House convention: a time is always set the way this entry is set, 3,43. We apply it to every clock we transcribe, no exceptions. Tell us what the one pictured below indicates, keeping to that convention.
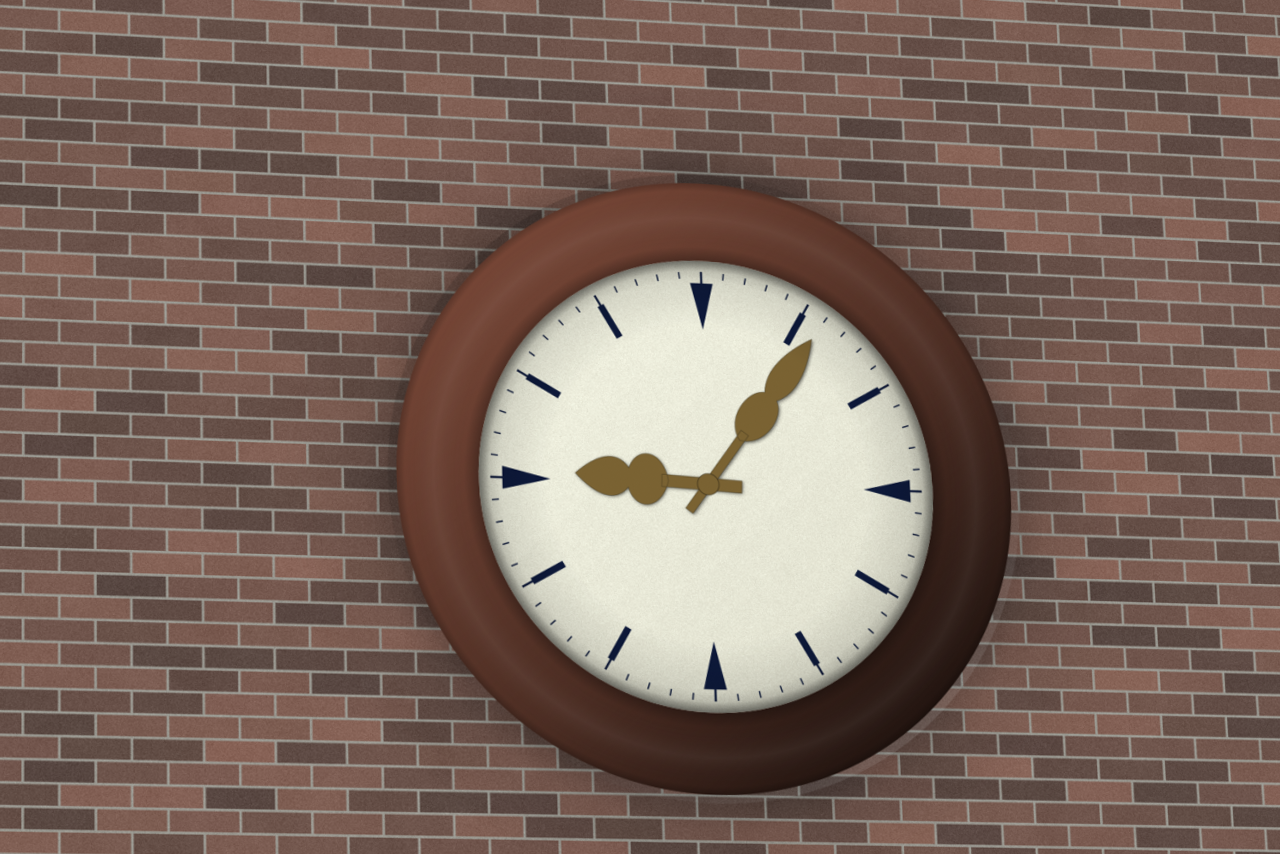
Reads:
9,06
